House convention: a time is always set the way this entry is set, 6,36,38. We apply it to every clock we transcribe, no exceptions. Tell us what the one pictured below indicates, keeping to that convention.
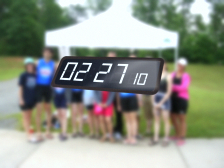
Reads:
2,27,10
